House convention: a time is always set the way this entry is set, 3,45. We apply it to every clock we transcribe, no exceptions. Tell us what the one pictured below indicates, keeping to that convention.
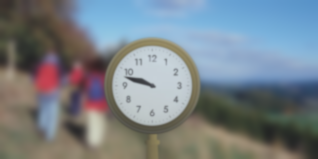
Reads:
9,48
